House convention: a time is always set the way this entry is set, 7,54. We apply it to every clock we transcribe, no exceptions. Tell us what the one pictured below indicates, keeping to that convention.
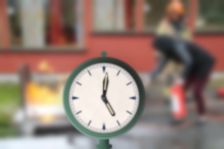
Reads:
5,01
